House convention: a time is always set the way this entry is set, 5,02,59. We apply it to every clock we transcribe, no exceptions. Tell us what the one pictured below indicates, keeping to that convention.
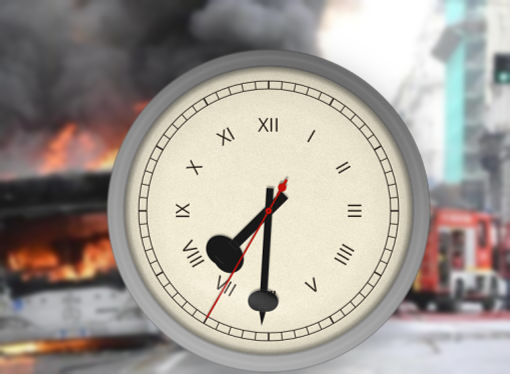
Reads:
7,30,35
